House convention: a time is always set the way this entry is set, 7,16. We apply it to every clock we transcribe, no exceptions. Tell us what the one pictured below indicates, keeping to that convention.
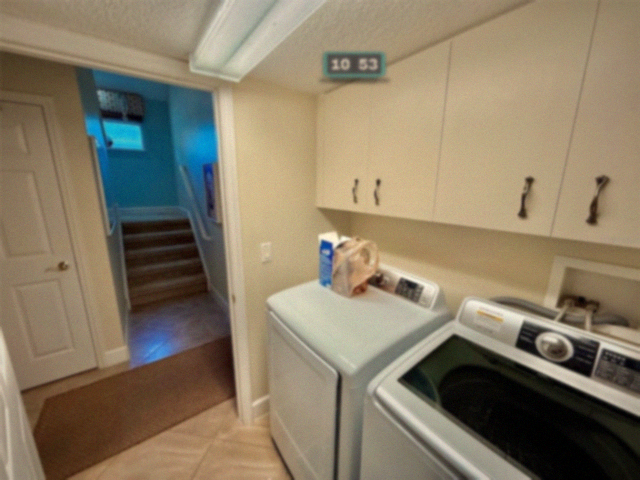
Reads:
10,53
